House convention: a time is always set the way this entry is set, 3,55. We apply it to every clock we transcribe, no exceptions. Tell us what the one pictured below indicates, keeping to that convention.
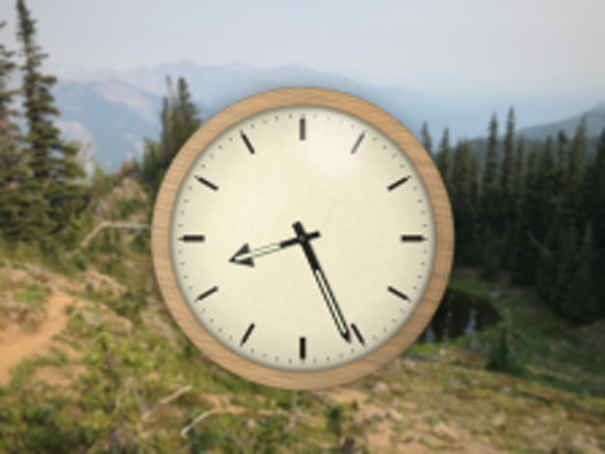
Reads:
8,26
